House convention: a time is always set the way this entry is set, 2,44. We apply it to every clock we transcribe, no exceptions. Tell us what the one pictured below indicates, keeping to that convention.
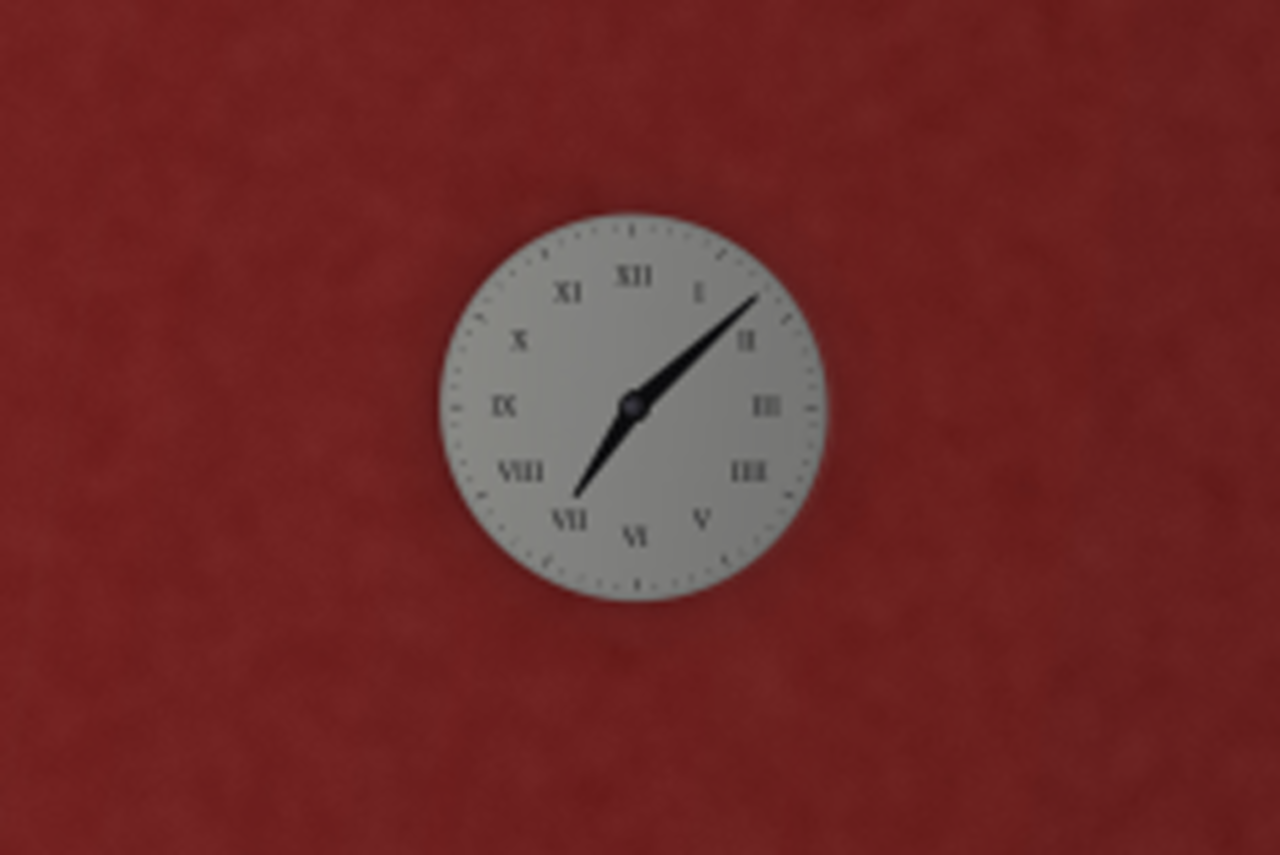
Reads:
7,08
